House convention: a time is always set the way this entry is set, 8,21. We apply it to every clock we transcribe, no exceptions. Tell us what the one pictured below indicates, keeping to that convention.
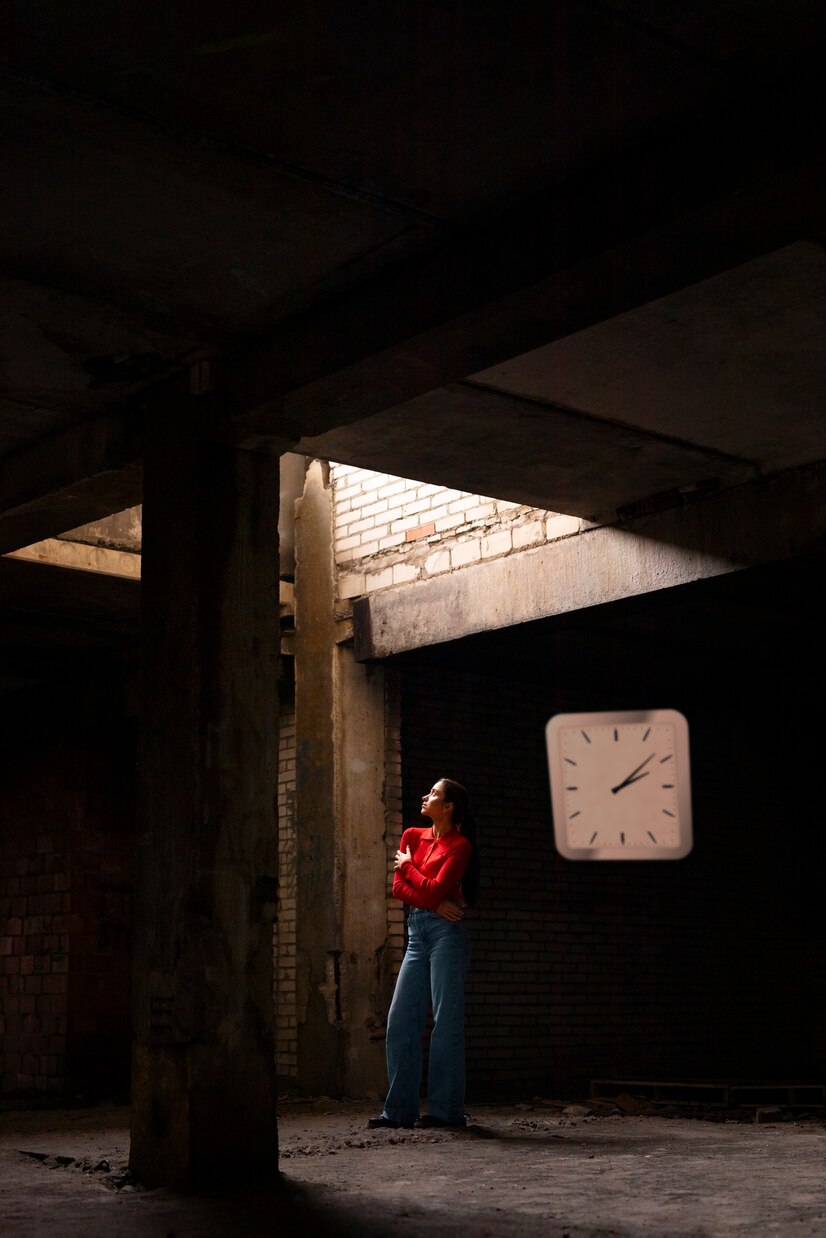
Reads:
2,08
